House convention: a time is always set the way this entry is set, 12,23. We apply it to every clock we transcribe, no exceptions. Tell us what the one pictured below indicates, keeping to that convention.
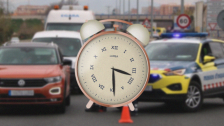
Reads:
3,29
